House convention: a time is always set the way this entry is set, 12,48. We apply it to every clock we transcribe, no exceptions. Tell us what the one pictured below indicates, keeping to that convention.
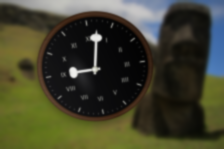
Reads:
9,02
